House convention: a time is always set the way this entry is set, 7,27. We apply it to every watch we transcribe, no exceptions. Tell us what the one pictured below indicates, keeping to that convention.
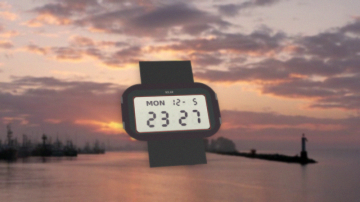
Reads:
23,27
